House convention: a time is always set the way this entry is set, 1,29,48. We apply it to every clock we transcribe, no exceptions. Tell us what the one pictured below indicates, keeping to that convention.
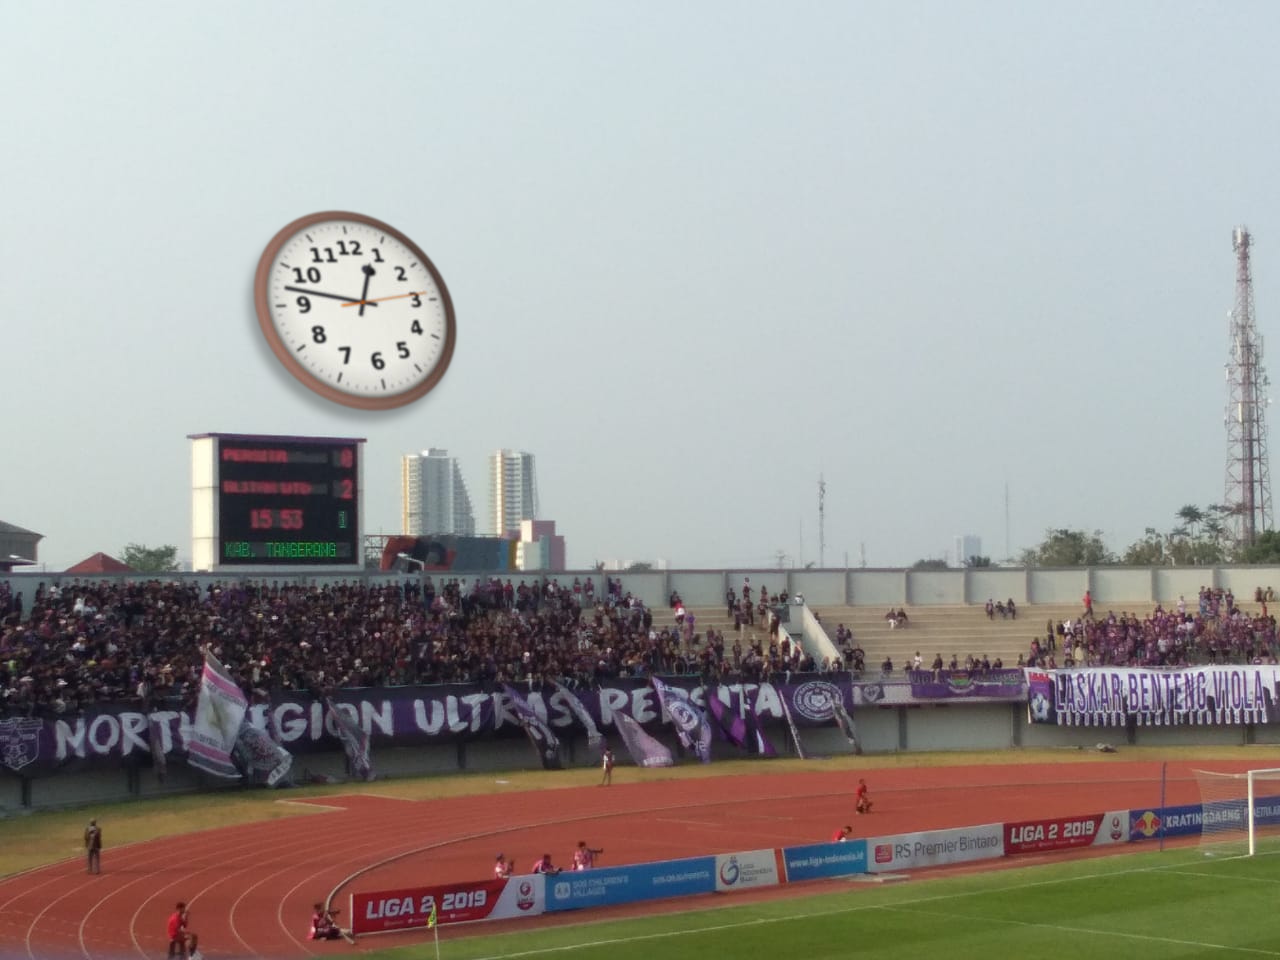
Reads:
12,47,14
